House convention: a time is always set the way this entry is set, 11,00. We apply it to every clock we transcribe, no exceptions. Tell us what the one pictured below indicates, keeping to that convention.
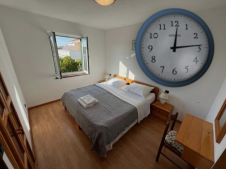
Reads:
12,14
